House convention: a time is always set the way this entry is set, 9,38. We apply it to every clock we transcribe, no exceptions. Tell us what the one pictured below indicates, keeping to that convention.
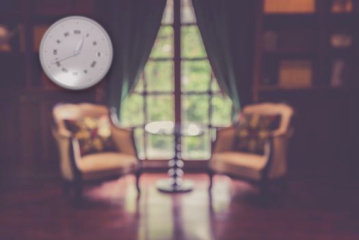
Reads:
12,41
